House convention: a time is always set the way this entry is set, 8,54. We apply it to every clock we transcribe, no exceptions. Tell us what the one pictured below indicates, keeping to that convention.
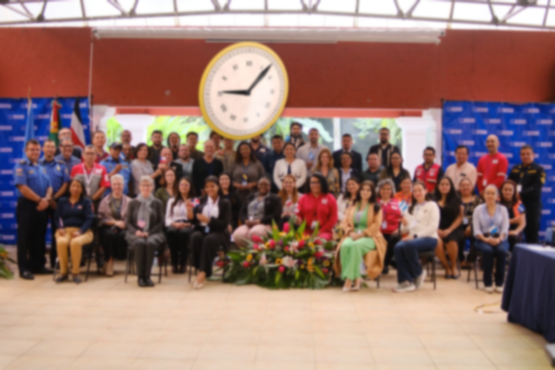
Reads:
9,07
